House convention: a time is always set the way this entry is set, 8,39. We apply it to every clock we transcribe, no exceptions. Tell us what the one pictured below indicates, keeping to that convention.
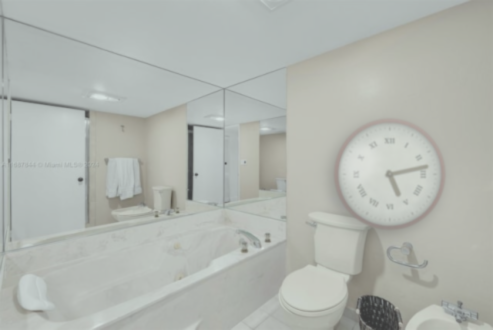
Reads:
5,13
